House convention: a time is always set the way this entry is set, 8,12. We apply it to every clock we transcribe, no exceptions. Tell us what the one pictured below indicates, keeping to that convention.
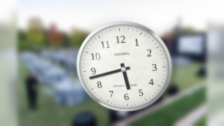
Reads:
5,43
